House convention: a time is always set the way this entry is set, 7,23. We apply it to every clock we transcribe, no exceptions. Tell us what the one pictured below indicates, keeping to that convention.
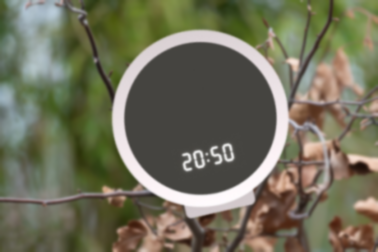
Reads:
20,50
